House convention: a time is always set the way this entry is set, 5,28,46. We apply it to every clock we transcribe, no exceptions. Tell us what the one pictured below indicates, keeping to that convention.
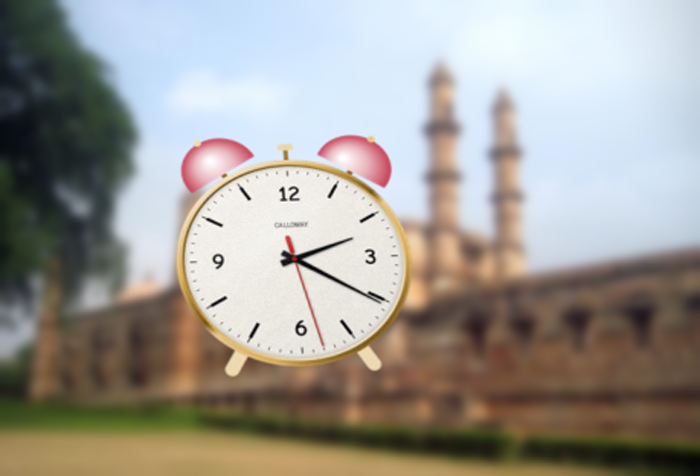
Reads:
2,20,28
